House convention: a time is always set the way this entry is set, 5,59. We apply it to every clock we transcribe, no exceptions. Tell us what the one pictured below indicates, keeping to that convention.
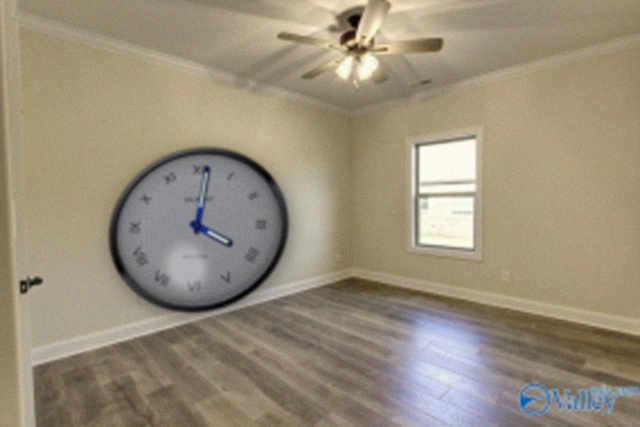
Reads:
4,01
